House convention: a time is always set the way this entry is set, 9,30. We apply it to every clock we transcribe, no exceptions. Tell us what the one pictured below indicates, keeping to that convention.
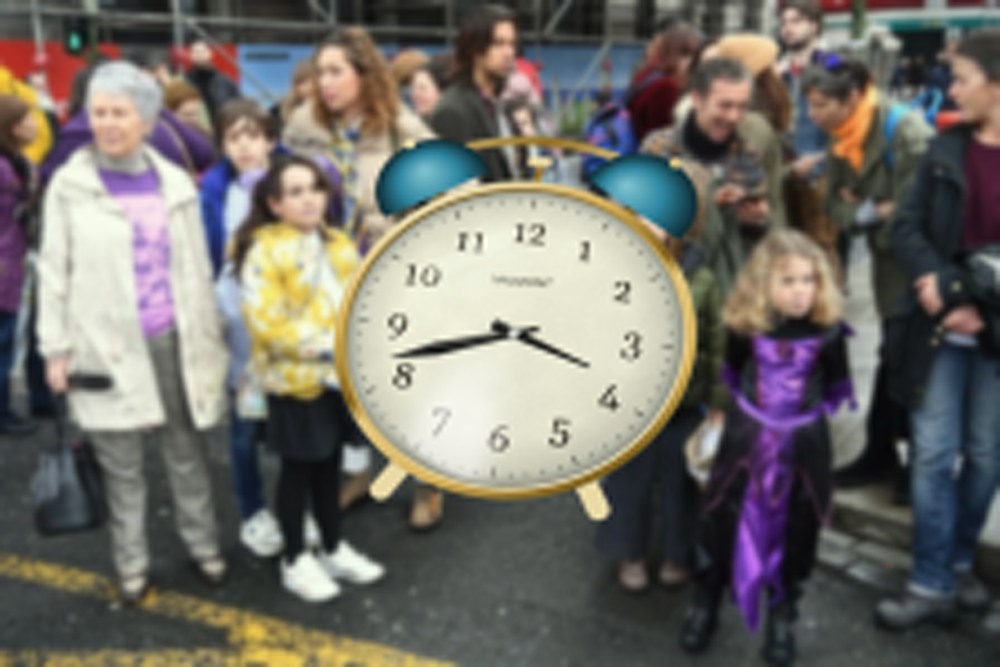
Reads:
3,42
